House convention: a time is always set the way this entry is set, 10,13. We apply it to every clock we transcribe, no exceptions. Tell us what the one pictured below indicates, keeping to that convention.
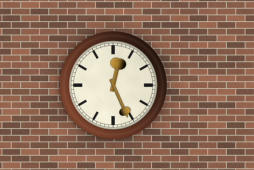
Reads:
12,26
